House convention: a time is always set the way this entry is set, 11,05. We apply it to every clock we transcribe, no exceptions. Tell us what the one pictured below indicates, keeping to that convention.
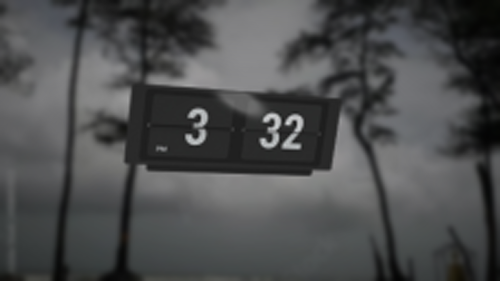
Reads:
3,32
